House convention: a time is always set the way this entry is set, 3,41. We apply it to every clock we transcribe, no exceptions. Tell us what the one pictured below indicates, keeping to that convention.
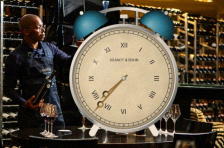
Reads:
7,37
